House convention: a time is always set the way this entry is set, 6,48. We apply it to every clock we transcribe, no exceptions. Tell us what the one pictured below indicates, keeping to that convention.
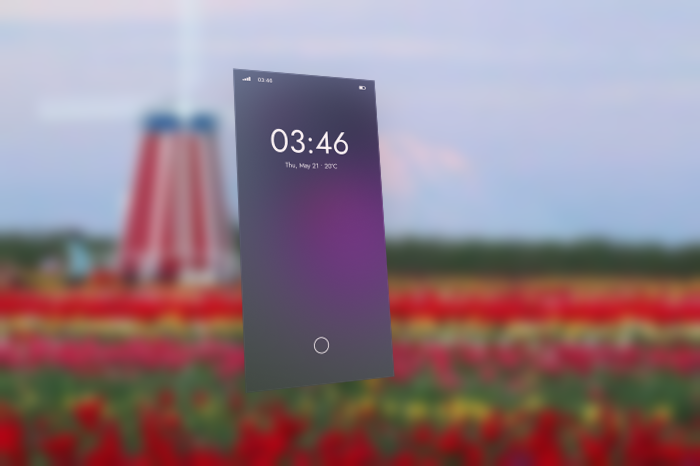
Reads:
3,46
